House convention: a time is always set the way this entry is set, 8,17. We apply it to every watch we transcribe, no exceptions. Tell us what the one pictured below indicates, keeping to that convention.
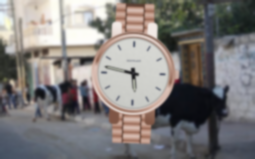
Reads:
5,47
